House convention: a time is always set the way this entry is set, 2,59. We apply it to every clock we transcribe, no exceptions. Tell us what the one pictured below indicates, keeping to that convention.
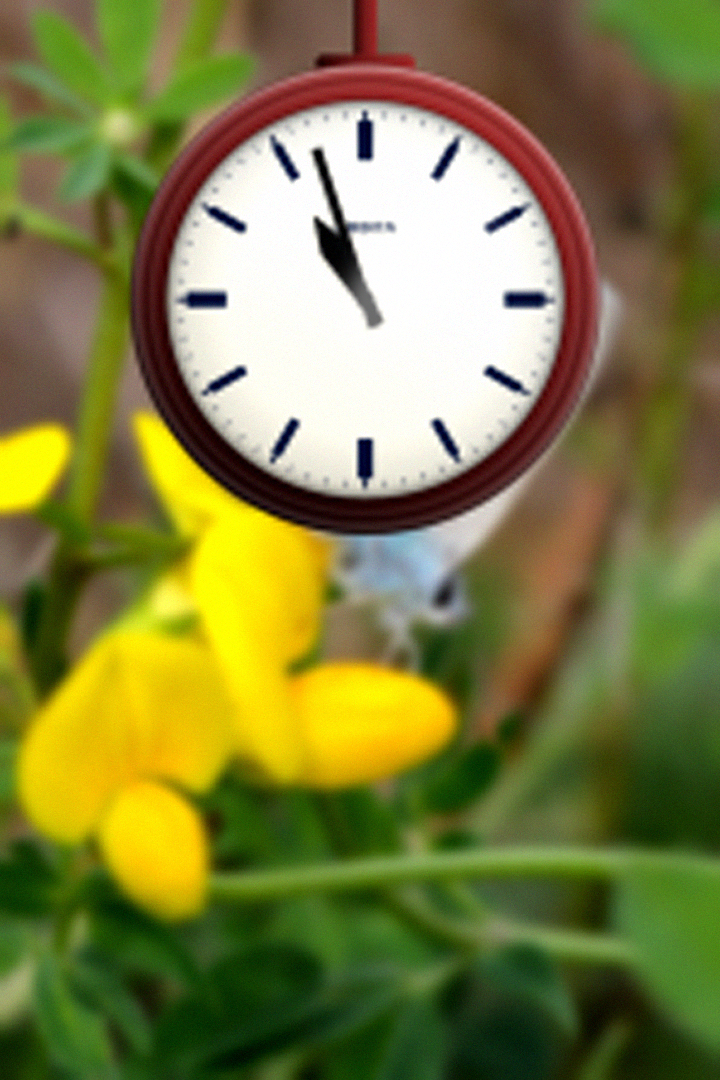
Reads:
10,57
